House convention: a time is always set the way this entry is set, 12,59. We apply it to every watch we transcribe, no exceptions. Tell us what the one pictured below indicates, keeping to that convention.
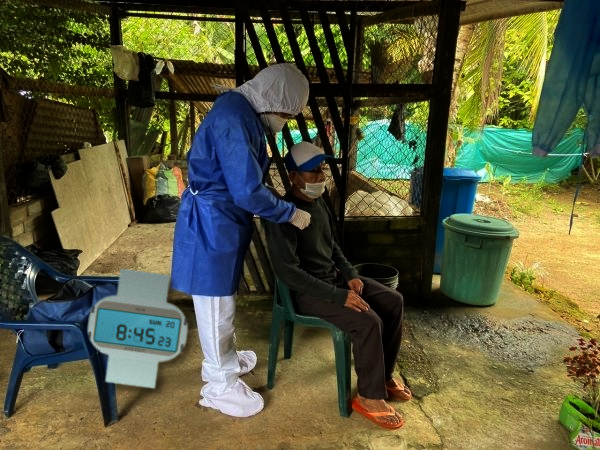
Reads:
8,45
